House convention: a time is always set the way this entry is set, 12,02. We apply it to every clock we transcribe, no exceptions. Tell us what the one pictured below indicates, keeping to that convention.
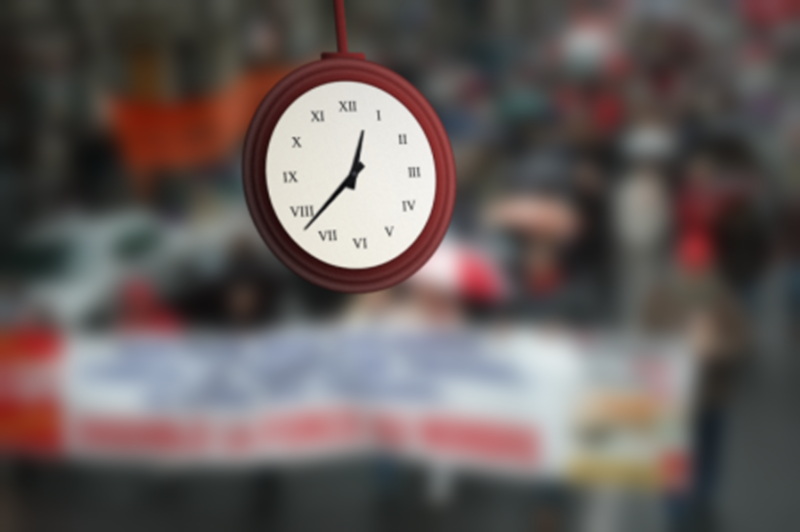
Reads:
12,38
